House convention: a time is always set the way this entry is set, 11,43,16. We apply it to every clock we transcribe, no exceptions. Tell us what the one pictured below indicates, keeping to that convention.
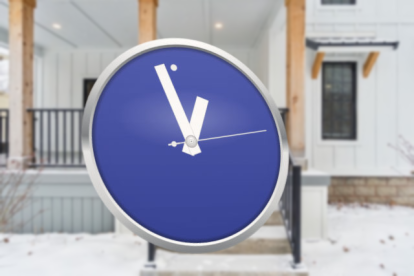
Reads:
12,58,15
